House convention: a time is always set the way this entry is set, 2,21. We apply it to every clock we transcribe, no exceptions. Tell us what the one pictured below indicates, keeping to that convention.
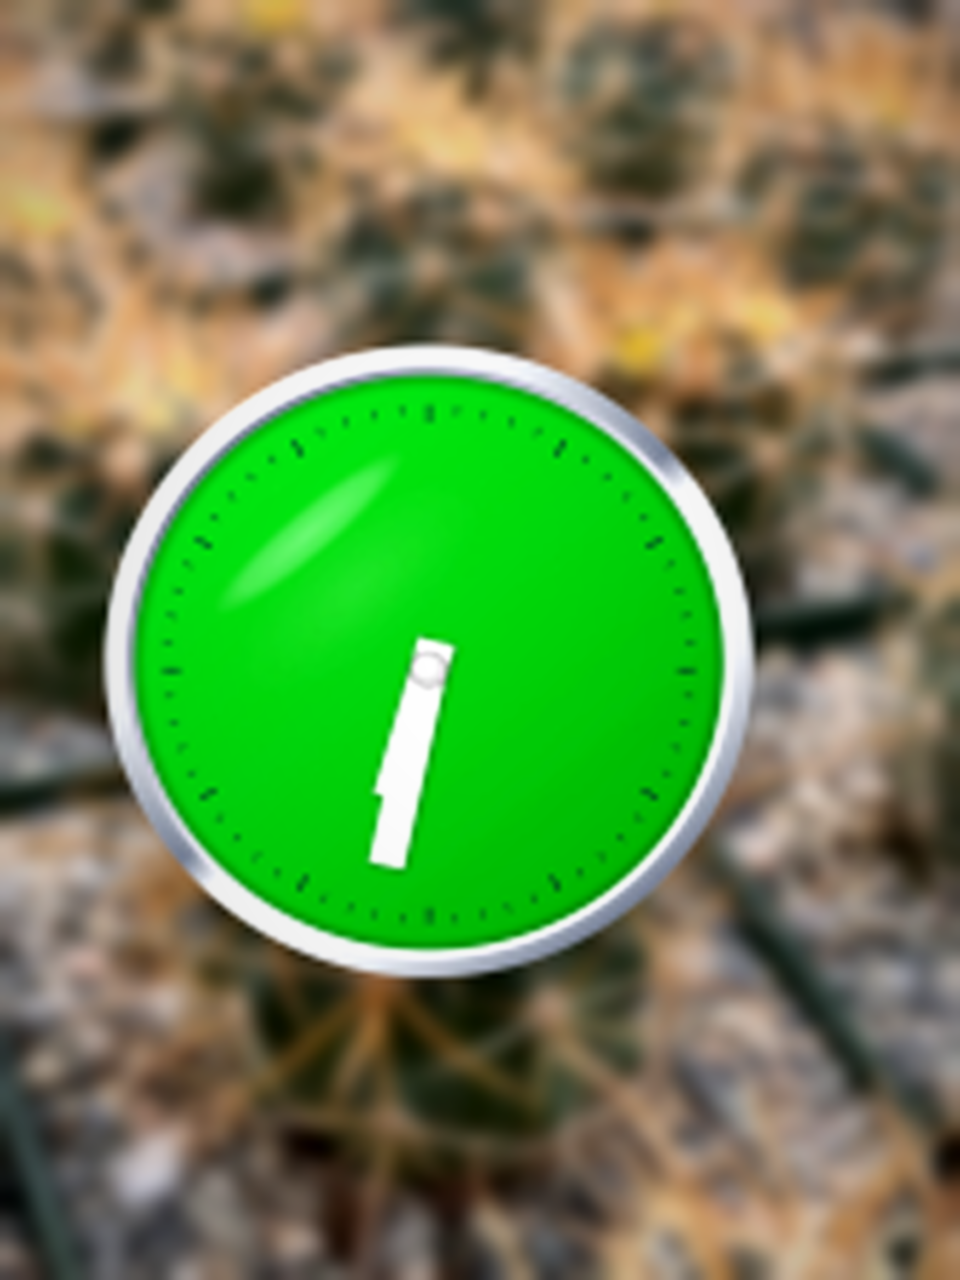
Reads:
6,32
